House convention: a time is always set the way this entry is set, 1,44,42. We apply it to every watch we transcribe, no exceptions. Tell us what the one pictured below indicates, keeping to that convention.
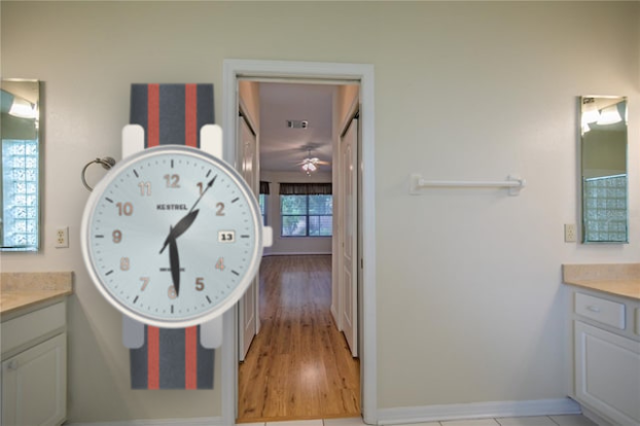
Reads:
1,29,06
